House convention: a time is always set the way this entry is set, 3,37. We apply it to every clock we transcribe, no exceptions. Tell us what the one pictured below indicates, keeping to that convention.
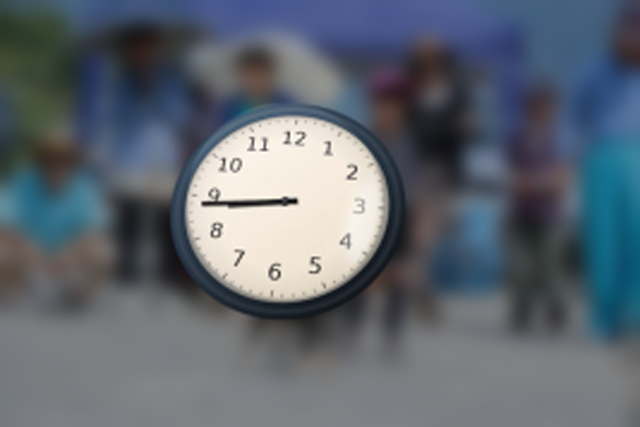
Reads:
8,44
